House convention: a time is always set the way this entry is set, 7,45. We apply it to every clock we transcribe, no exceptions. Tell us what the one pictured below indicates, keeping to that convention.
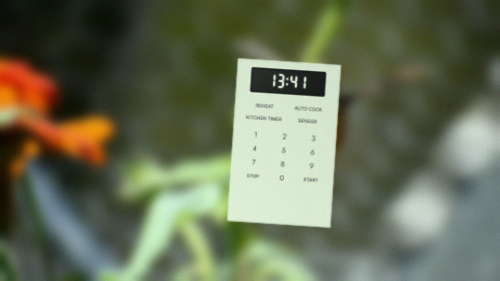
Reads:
13,41
